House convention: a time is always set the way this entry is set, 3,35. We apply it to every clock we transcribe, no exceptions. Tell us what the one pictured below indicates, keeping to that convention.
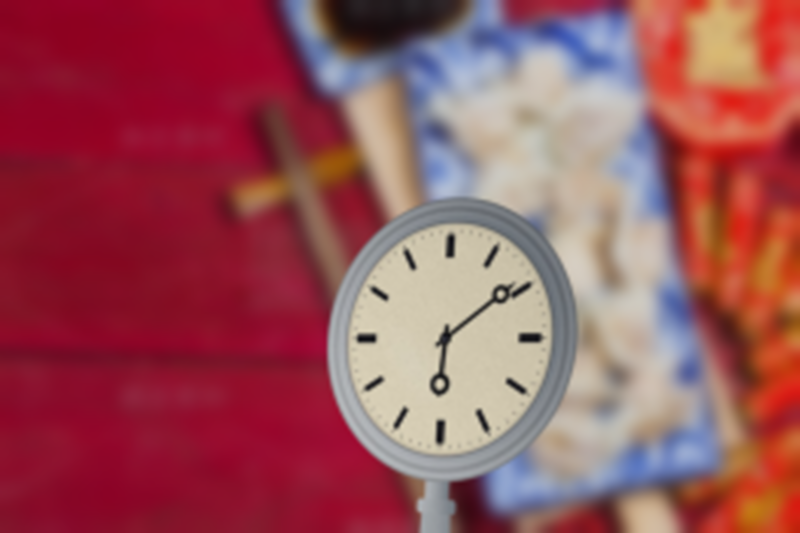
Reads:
6,09
